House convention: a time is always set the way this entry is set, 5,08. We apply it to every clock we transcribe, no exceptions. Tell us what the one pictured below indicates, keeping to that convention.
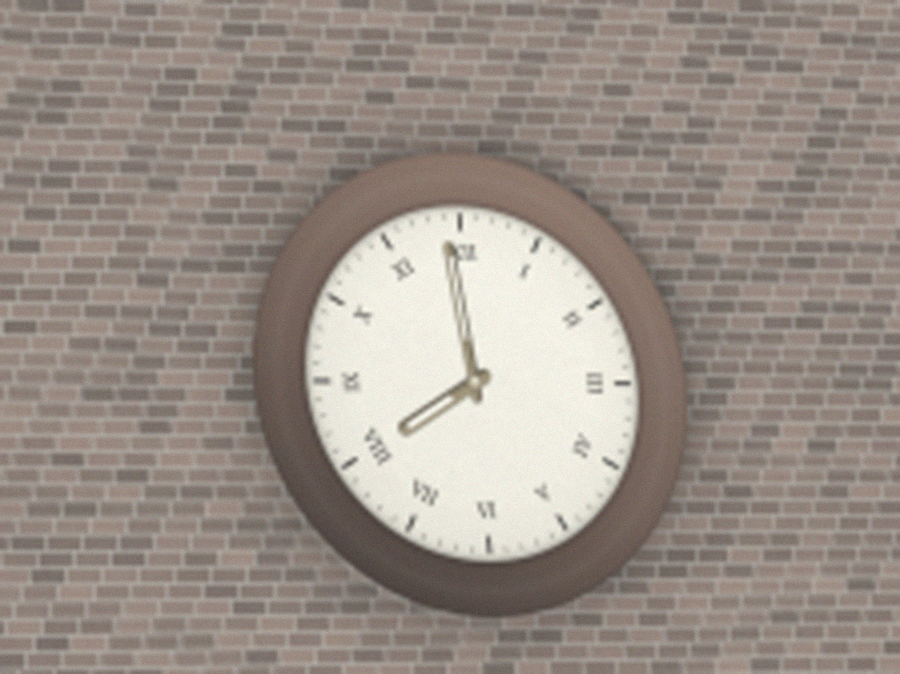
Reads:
7,59
